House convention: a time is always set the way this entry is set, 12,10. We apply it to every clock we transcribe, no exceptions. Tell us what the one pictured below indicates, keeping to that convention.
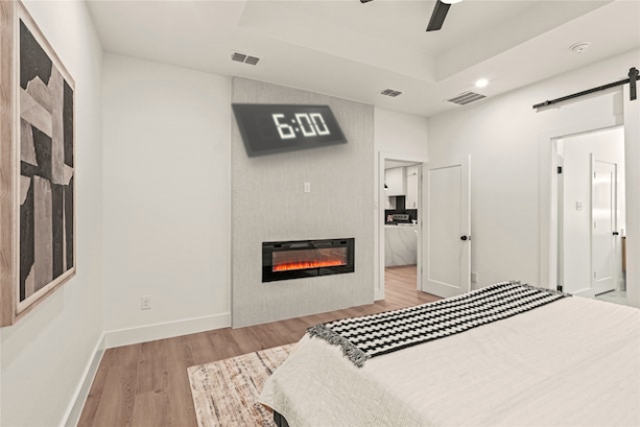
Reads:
6,00
